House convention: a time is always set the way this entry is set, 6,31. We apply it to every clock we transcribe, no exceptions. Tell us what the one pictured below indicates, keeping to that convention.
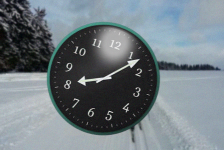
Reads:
8,07
